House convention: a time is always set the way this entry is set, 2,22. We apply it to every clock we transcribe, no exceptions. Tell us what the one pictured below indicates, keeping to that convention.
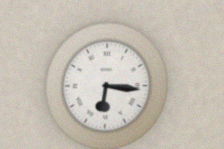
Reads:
6,16
